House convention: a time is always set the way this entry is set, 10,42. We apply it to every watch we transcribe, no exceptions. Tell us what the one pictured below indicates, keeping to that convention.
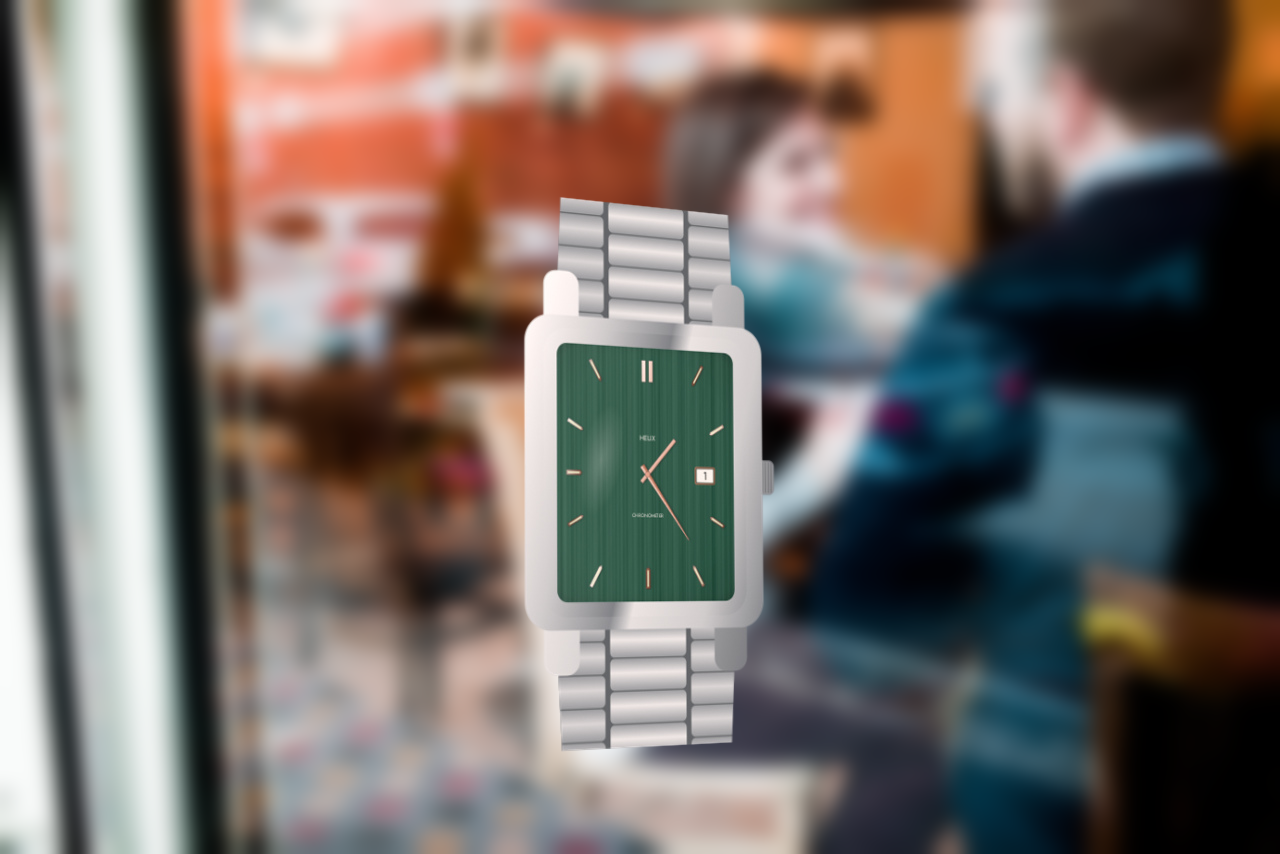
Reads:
1,24
